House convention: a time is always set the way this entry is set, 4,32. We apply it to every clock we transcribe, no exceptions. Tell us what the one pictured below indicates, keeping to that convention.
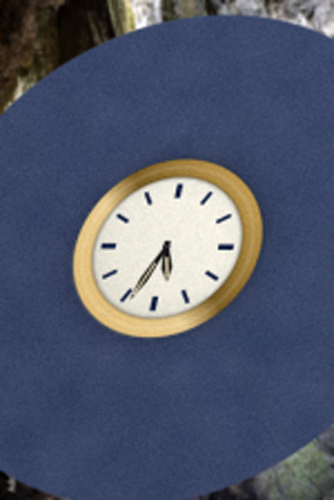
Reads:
5,34
